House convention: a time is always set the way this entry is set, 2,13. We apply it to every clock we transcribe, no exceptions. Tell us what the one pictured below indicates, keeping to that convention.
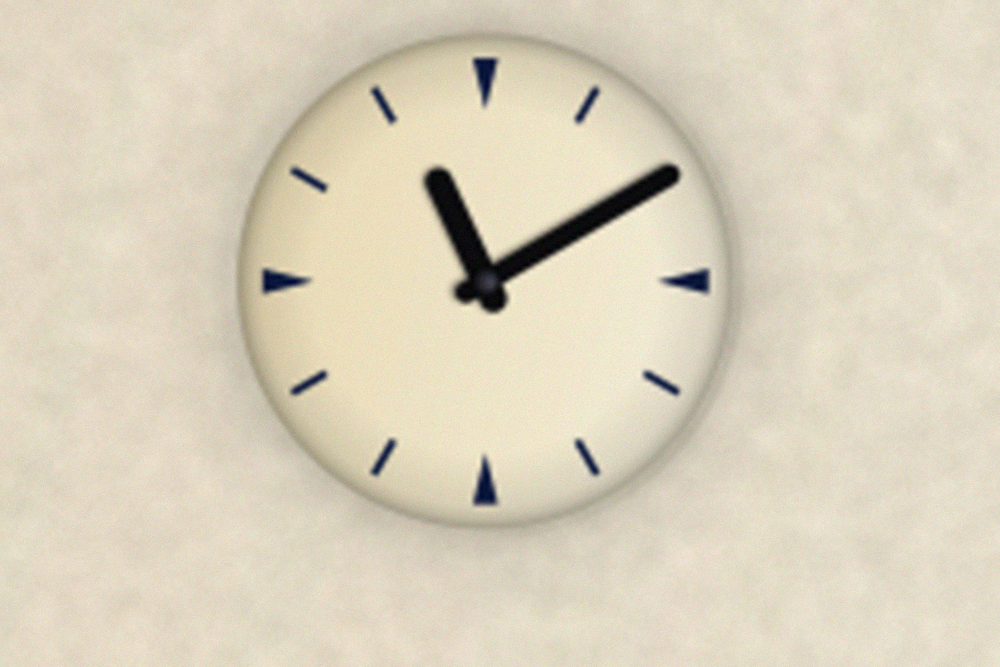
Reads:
11,10
